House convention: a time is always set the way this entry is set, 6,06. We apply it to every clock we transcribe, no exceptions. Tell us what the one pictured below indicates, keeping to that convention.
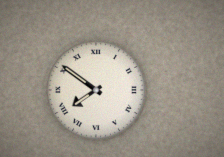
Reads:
7,51
